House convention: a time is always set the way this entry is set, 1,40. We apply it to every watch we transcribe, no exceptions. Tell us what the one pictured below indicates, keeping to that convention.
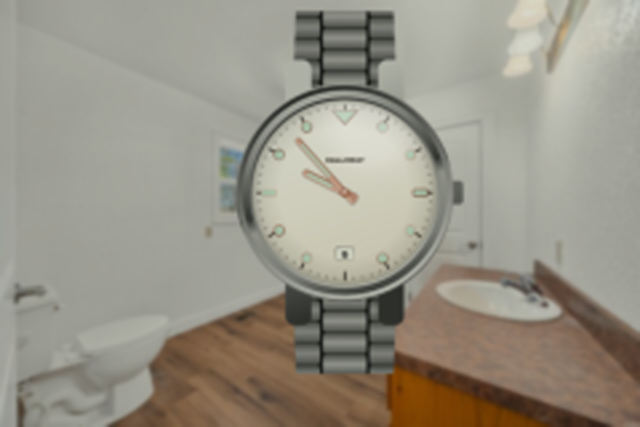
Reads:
9,53
